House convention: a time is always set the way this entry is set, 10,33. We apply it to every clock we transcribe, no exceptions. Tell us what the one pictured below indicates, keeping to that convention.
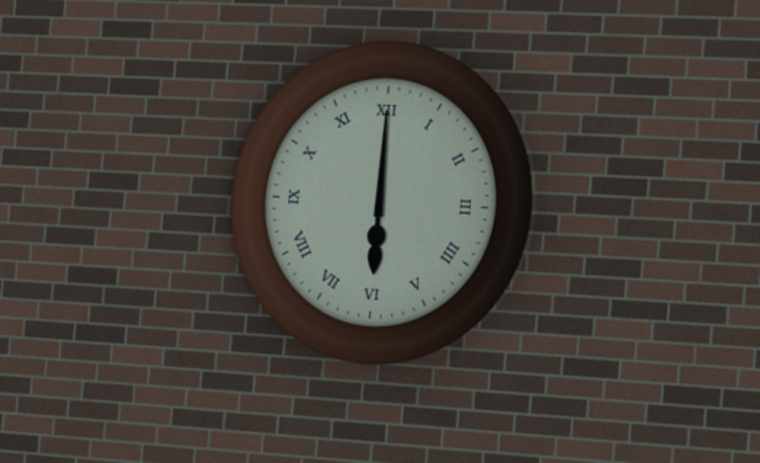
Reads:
6,00
